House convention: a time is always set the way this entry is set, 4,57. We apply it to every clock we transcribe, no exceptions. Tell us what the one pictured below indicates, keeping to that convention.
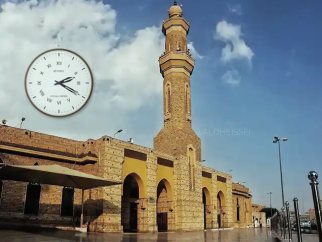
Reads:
2,20
